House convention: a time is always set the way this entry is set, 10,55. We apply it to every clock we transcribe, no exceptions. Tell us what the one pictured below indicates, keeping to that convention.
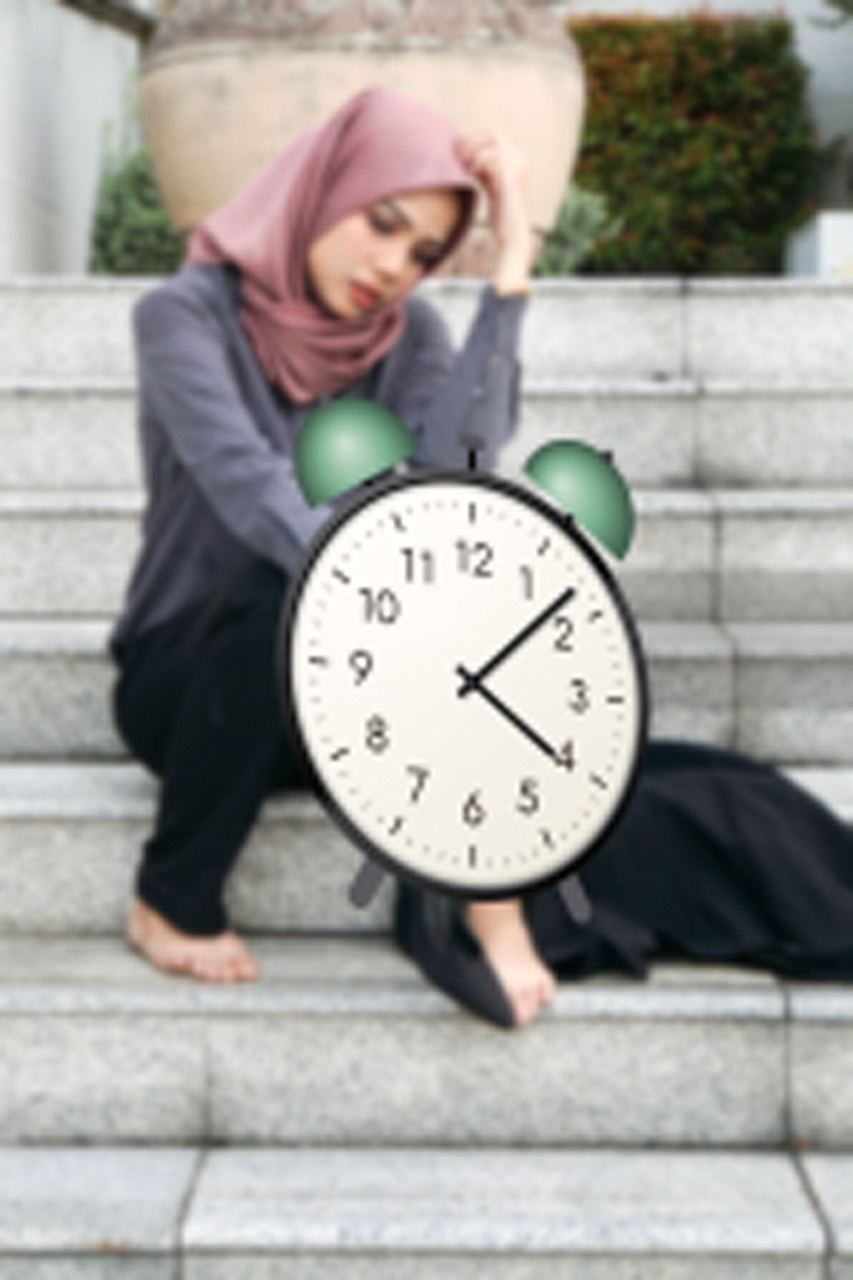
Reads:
4,08
